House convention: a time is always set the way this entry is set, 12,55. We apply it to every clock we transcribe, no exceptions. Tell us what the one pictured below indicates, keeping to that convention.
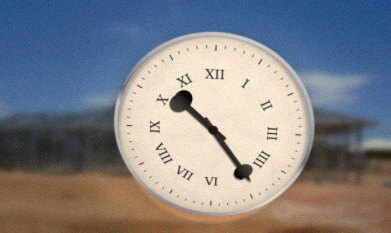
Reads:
10,24
